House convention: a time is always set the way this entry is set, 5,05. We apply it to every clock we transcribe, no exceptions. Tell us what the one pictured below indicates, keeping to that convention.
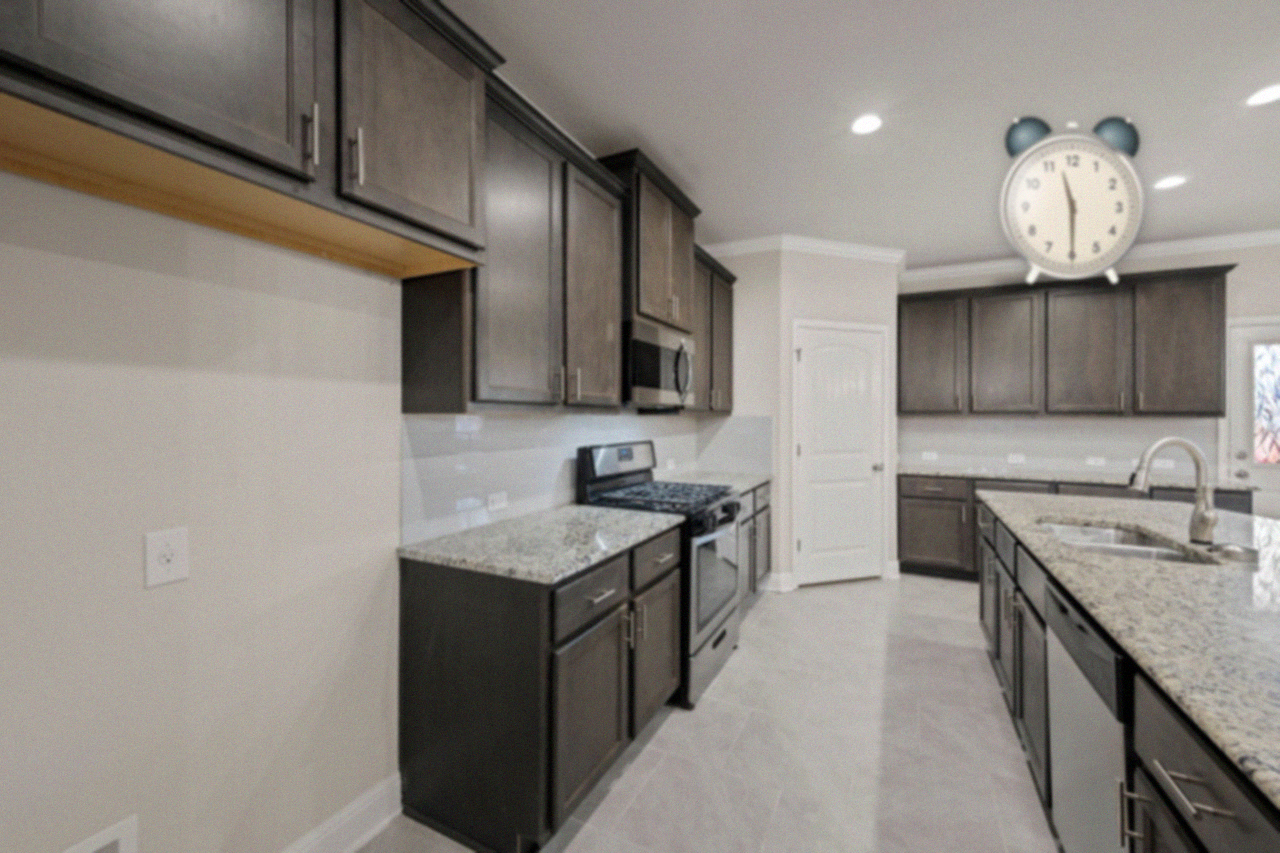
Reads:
11,30
